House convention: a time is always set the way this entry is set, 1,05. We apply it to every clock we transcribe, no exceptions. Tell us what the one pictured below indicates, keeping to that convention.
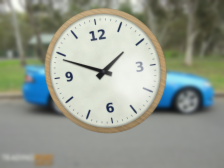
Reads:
1,49
